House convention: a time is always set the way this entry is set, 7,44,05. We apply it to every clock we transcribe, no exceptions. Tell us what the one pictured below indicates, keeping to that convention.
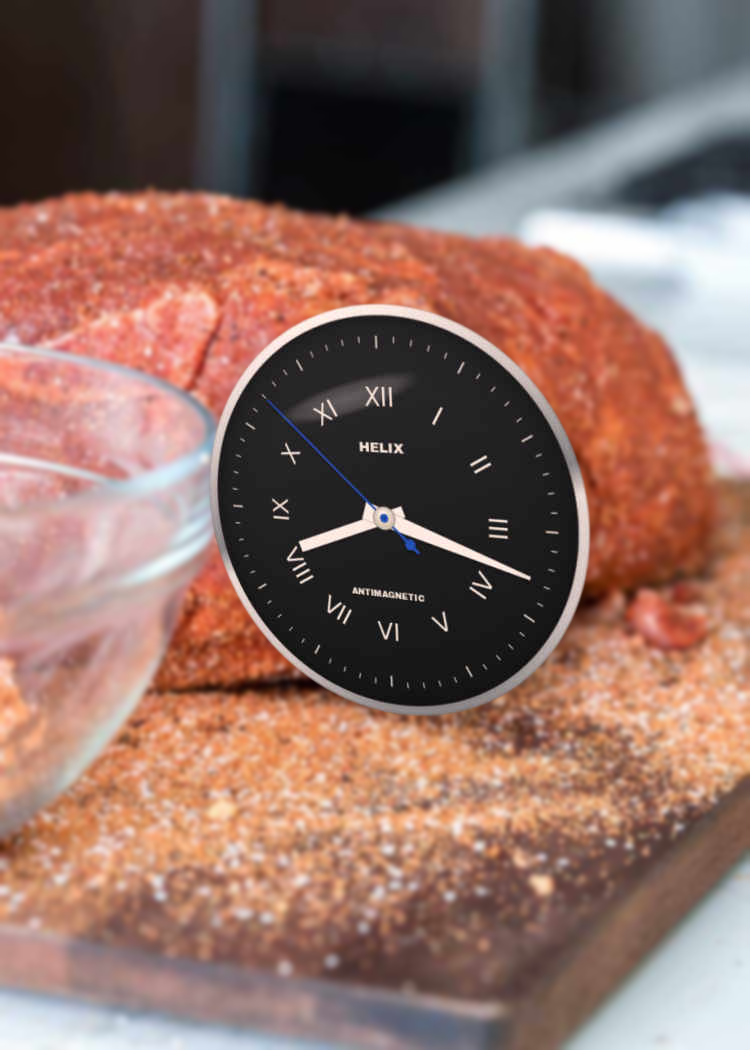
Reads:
8,17,52
